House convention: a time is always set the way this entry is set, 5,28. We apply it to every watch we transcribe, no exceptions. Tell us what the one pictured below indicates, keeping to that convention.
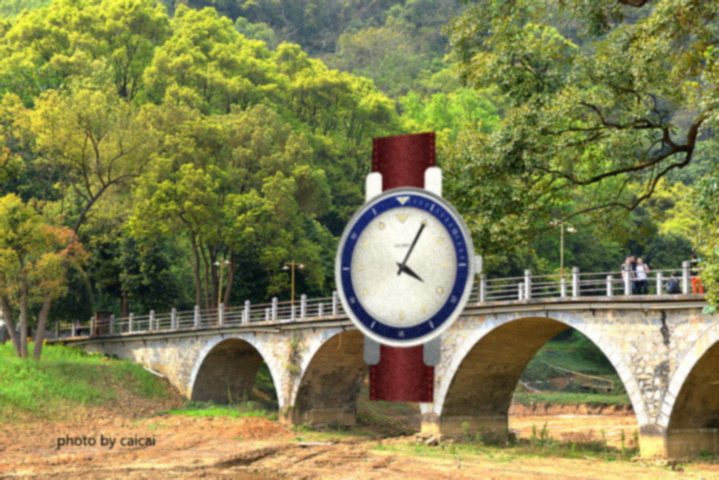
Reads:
4,05
